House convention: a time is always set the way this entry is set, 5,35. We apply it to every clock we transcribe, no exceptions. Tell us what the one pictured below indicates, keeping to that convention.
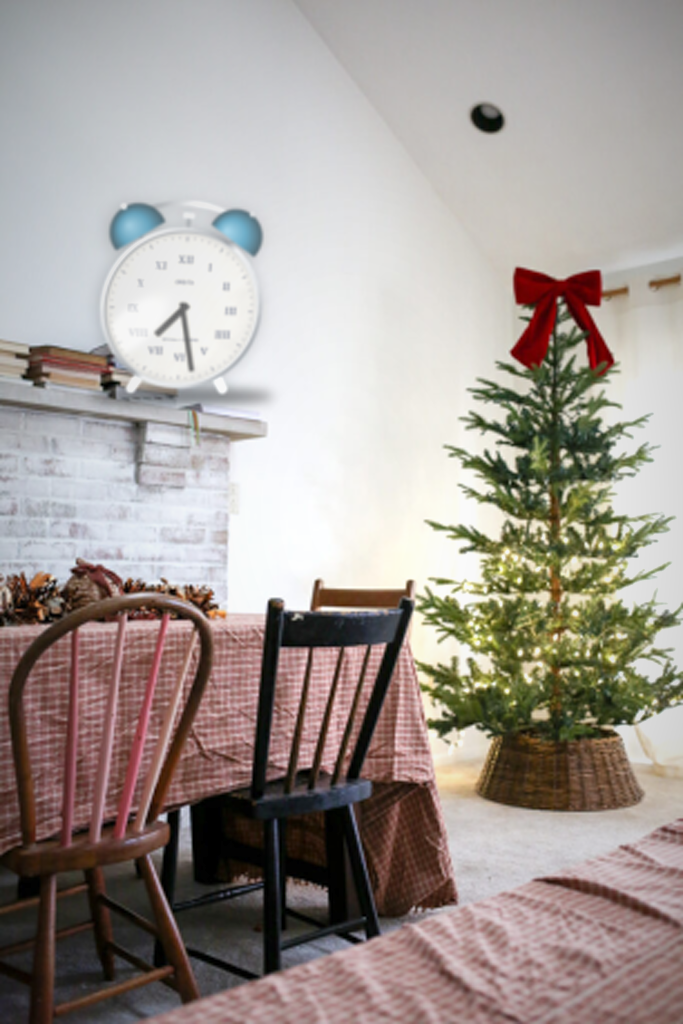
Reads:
7,28
